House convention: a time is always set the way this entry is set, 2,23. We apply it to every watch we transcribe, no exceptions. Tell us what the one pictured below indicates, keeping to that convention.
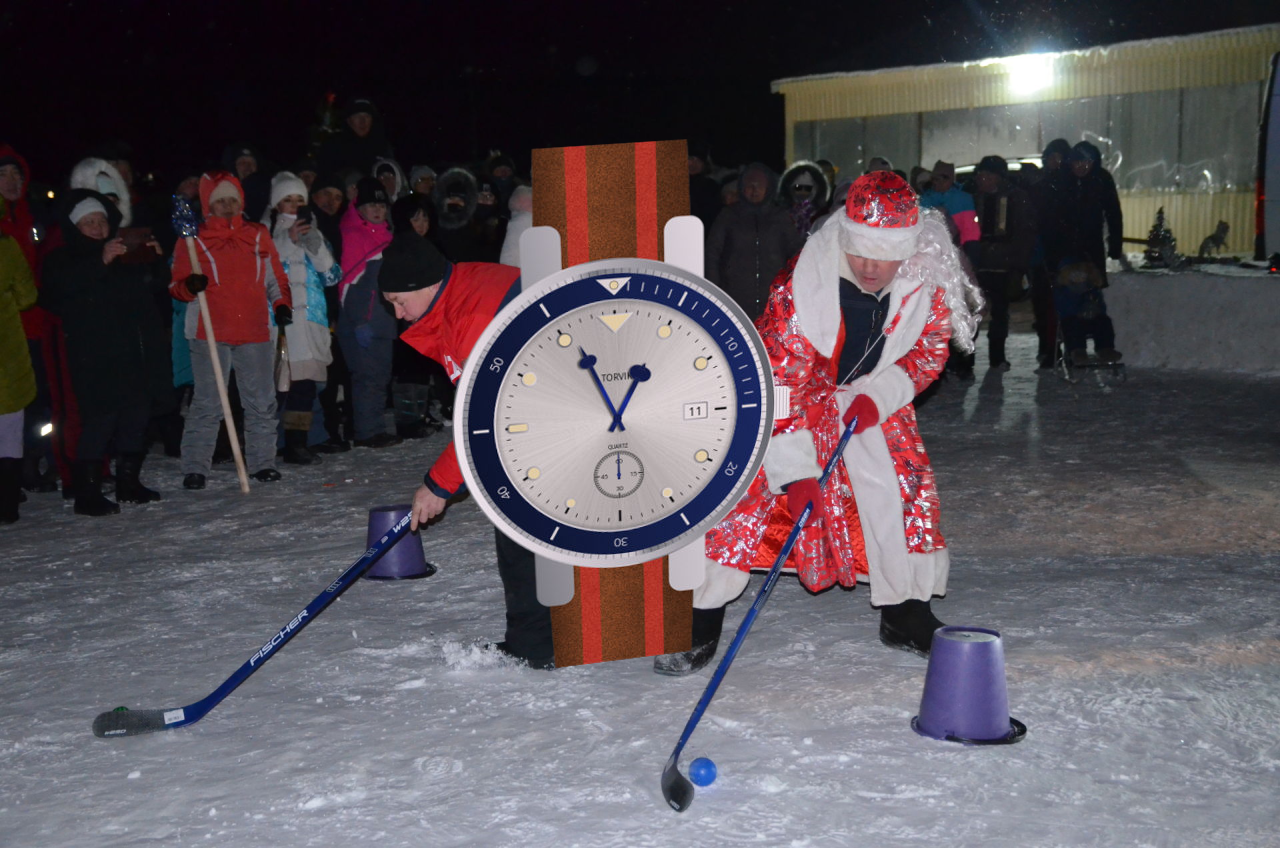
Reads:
12,56
